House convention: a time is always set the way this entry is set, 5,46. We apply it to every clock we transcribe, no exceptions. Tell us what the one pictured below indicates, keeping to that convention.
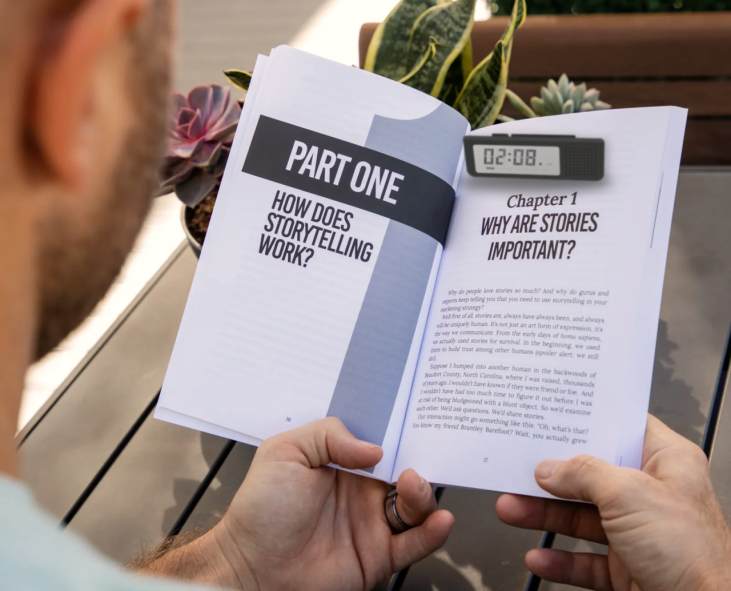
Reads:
2,08
